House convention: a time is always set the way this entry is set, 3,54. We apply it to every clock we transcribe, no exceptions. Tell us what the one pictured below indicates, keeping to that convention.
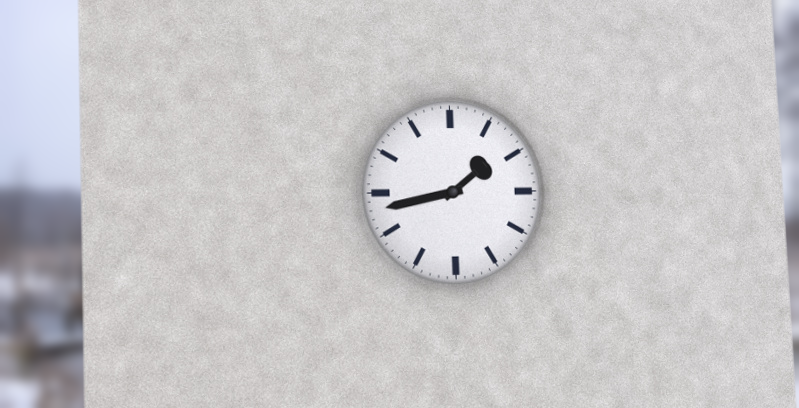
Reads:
1,43
